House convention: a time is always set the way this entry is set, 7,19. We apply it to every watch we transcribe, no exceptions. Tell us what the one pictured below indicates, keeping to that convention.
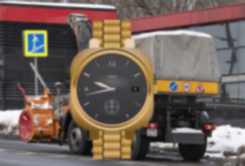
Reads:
9,43
